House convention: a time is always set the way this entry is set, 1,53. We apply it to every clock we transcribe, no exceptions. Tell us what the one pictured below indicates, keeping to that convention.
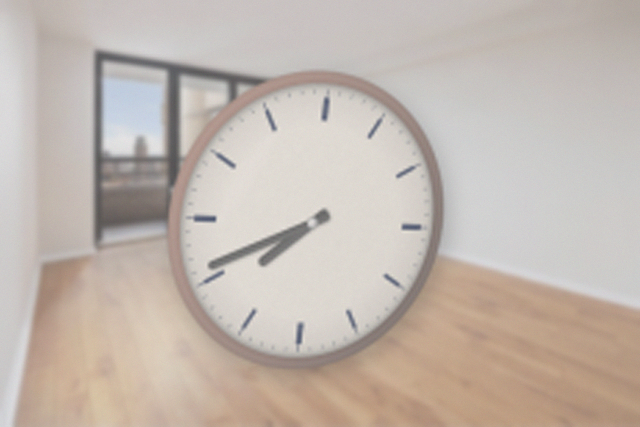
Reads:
7,41
